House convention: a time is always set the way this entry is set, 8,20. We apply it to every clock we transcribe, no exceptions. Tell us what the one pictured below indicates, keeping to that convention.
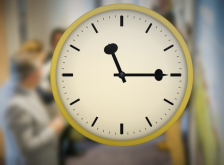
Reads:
11,15
